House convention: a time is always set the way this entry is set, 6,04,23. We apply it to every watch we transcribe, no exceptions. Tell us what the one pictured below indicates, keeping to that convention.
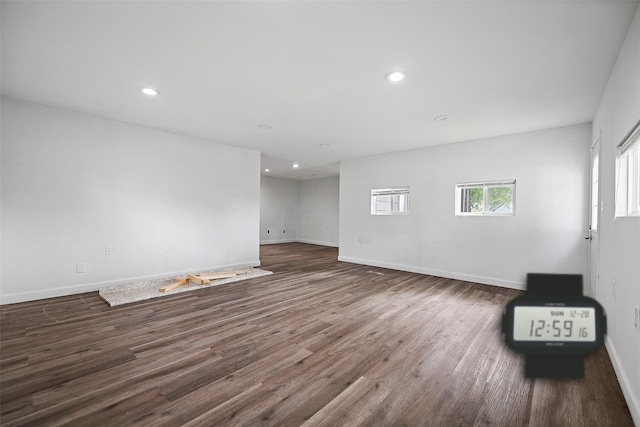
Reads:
12,59,16
